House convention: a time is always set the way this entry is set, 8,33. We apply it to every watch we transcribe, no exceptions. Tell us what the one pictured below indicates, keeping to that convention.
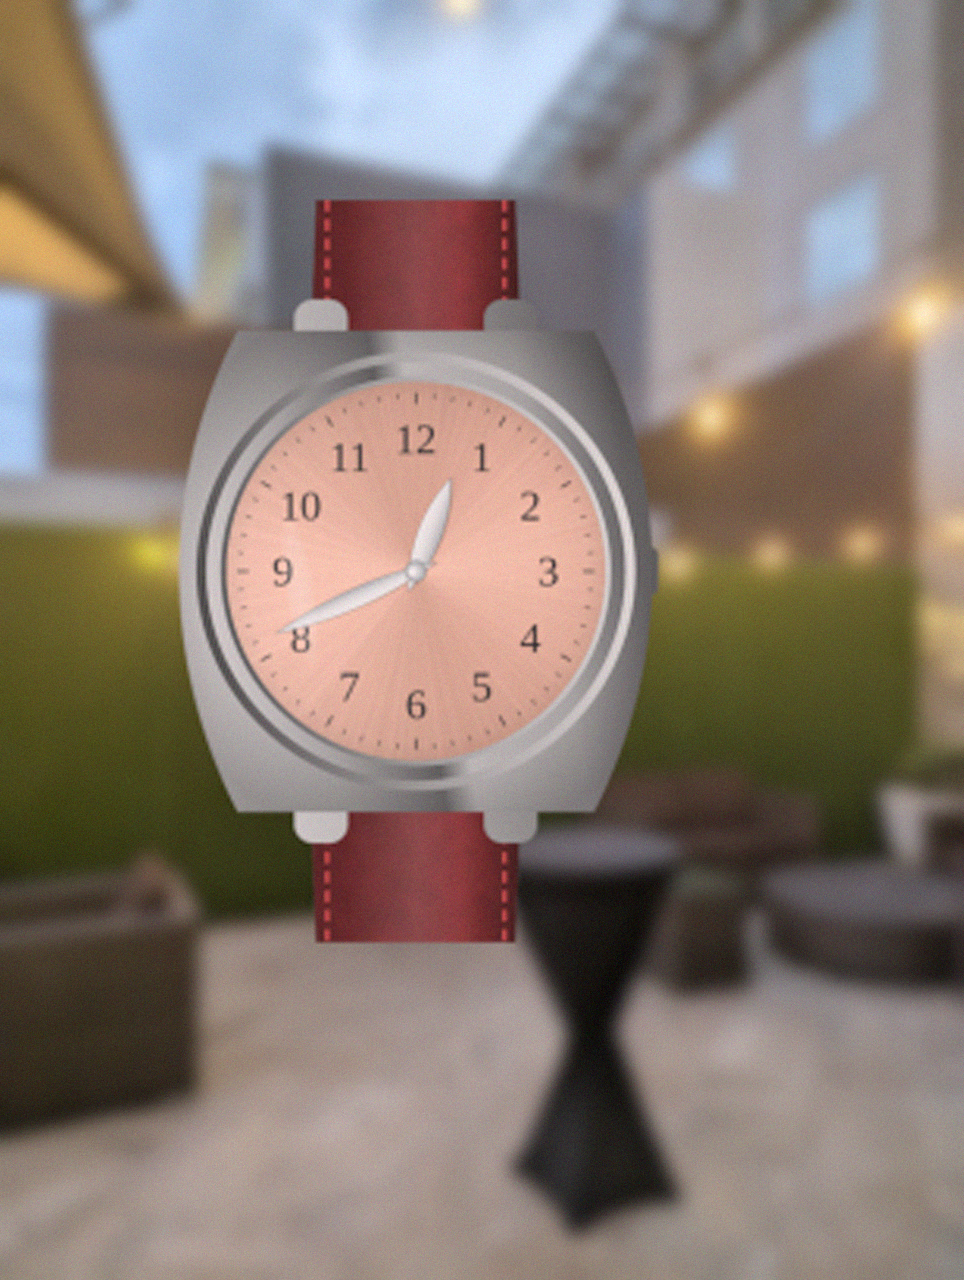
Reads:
12,41
